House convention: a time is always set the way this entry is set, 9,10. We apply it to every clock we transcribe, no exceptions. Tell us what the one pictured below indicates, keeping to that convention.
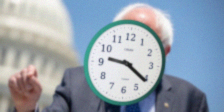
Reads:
9,21
